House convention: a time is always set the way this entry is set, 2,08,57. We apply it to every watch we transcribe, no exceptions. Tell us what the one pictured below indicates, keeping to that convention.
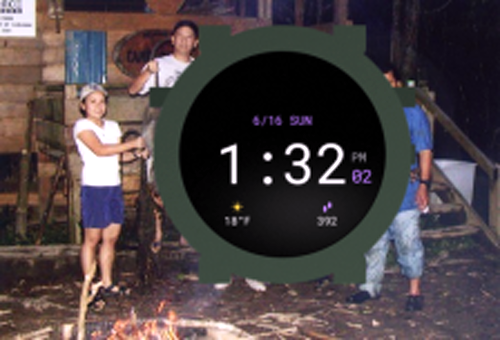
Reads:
1,32,02
